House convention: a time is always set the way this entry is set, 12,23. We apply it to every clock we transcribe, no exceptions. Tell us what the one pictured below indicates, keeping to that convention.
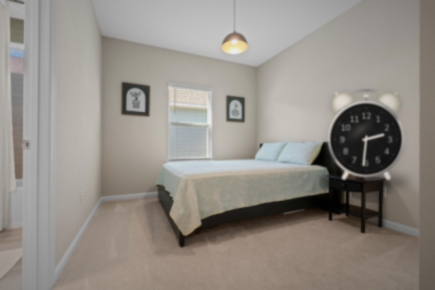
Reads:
2,31
